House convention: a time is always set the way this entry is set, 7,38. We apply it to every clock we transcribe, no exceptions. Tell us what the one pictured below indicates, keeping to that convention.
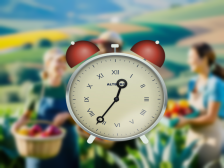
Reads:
12,36
